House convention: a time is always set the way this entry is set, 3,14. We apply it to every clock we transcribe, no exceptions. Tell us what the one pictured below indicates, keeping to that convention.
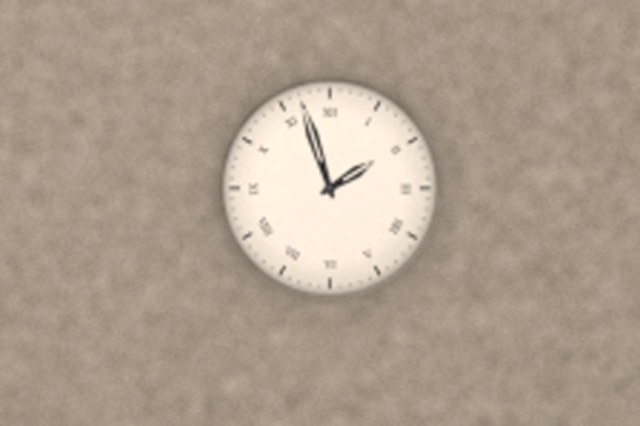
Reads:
1,57
